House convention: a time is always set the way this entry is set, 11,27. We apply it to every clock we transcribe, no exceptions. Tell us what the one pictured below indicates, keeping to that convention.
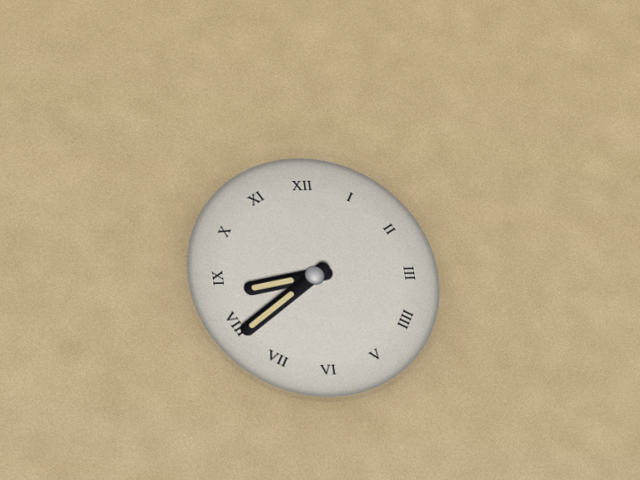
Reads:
8,39
